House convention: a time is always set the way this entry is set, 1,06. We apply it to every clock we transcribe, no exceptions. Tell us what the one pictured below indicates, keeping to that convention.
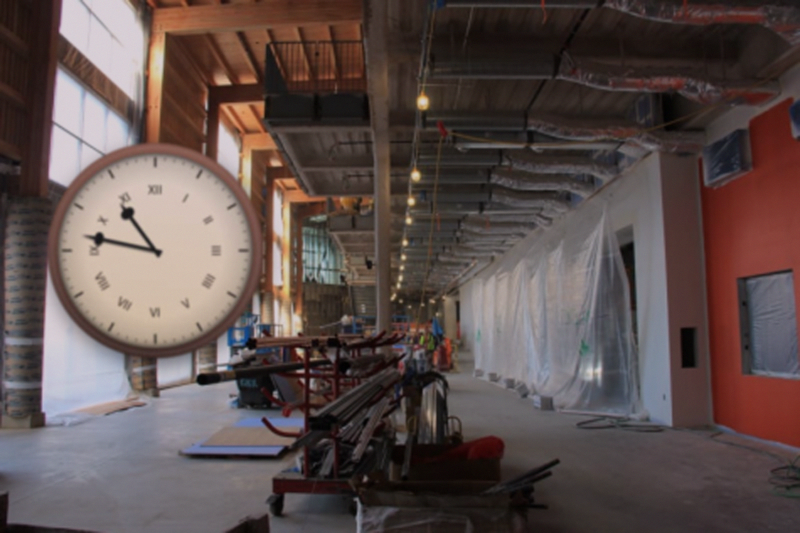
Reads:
10,47
